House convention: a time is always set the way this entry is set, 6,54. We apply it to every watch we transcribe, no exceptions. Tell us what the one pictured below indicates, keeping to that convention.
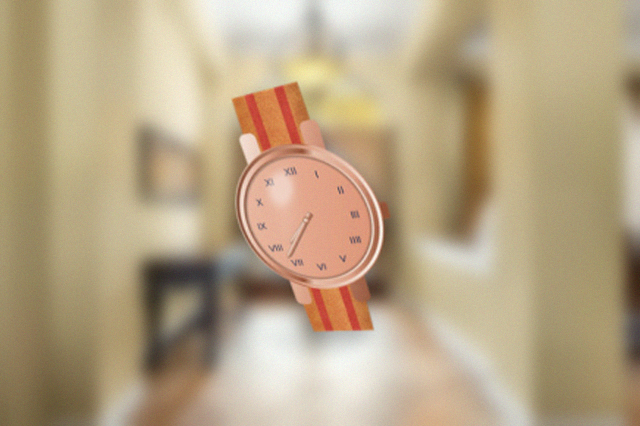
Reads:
7,37
